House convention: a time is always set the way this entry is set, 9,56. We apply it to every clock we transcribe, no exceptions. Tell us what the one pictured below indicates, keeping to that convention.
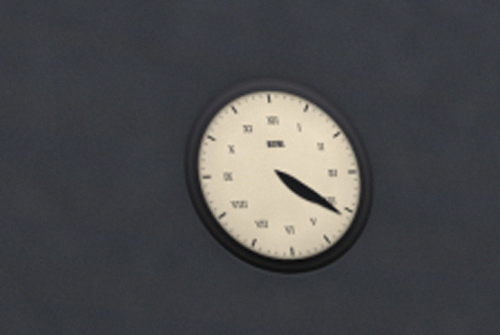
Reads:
4,21
